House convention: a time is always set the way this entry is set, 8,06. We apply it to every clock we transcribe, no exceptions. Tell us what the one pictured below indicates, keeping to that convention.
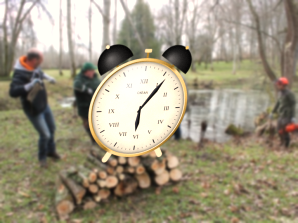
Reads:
6,06
